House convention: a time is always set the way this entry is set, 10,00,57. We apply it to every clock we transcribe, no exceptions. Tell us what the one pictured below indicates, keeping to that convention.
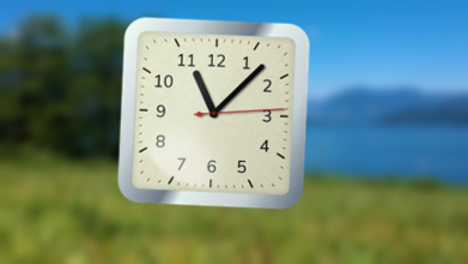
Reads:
11,07,14
